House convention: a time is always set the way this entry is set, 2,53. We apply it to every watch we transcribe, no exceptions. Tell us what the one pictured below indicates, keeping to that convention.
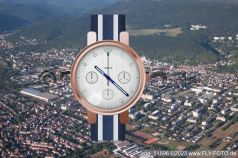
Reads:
10,22
